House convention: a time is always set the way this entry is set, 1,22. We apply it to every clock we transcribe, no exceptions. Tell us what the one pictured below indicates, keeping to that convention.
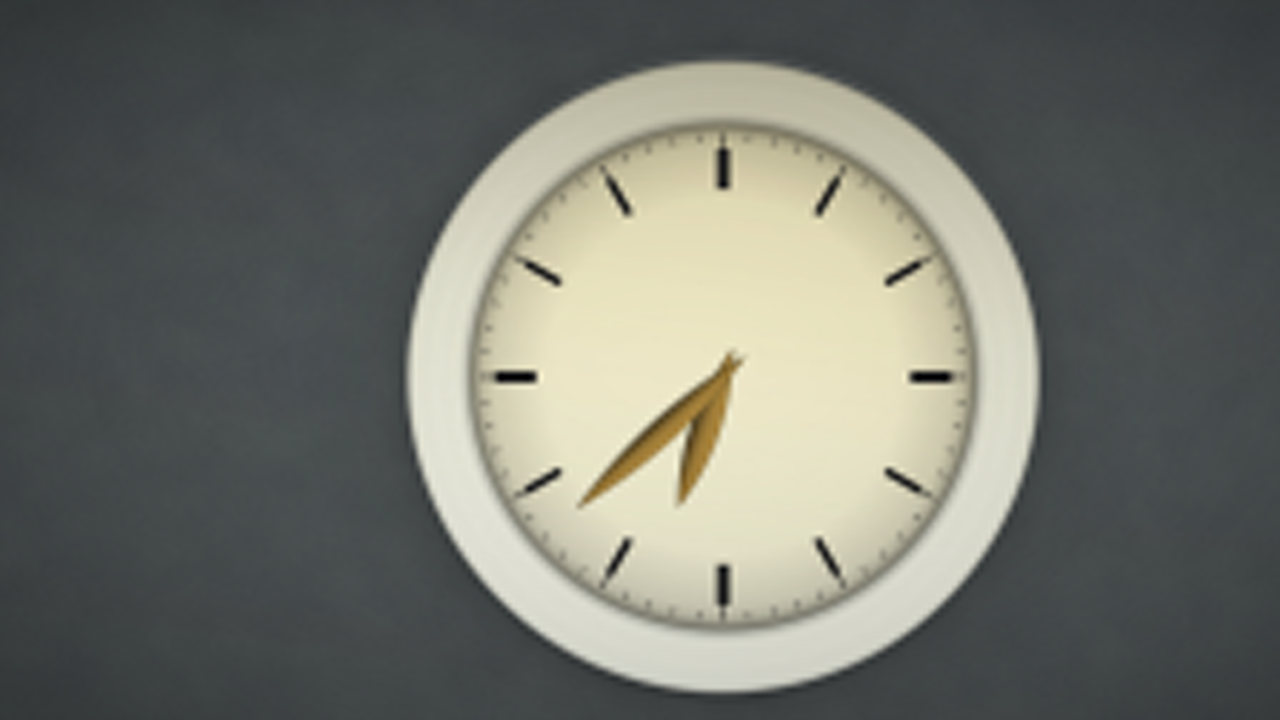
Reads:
6,38
